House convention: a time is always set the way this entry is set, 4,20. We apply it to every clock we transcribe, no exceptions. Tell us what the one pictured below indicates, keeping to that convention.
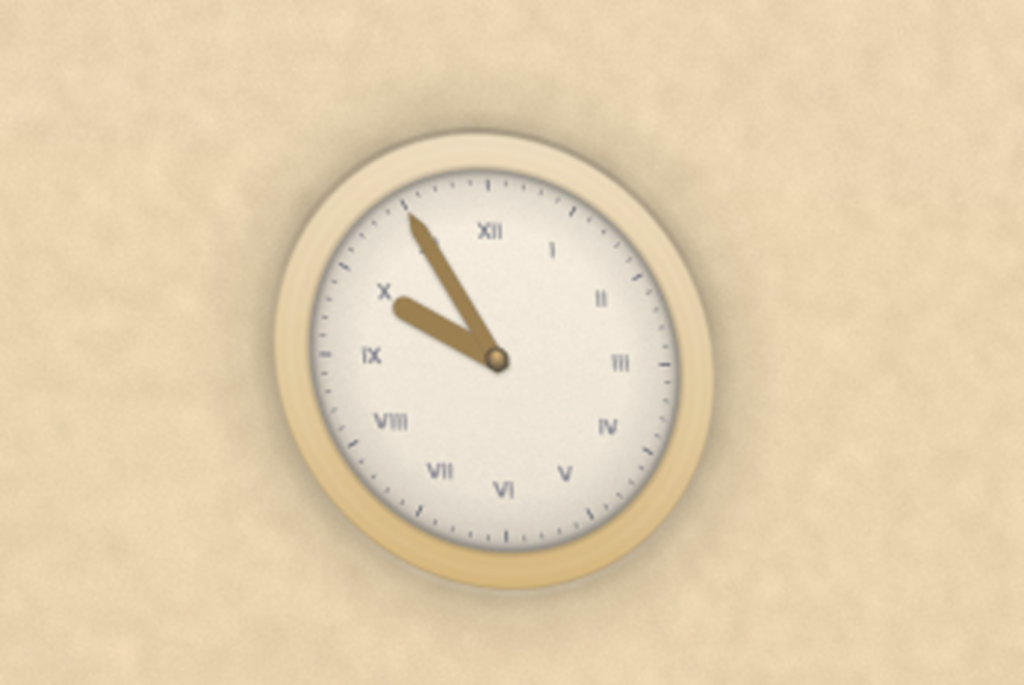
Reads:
9,55
